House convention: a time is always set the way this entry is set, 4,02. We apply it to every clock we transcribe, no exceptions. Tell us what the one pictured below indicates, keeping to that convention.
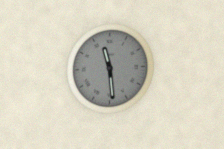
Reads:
11,29
